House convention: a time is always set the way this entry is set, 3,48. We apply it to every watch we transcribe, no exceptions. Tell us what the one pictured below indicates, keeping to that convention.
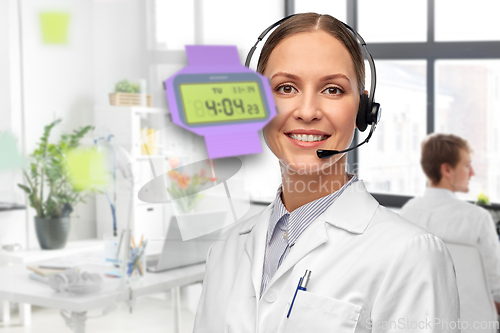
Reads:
4,04
